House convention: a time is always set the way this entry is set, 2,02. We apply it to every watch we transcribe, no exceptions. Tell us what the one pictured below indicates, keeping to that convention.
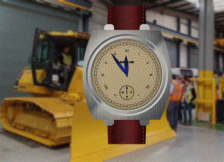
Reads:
11,54
